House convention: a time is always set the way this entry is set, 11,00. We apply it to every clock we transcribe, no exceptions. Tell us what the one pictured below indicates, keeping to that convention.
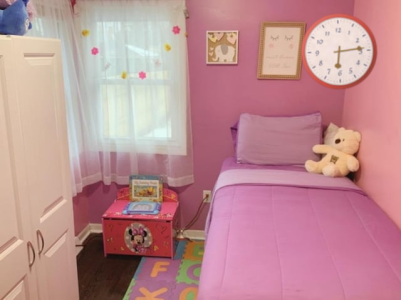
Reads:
6,14
